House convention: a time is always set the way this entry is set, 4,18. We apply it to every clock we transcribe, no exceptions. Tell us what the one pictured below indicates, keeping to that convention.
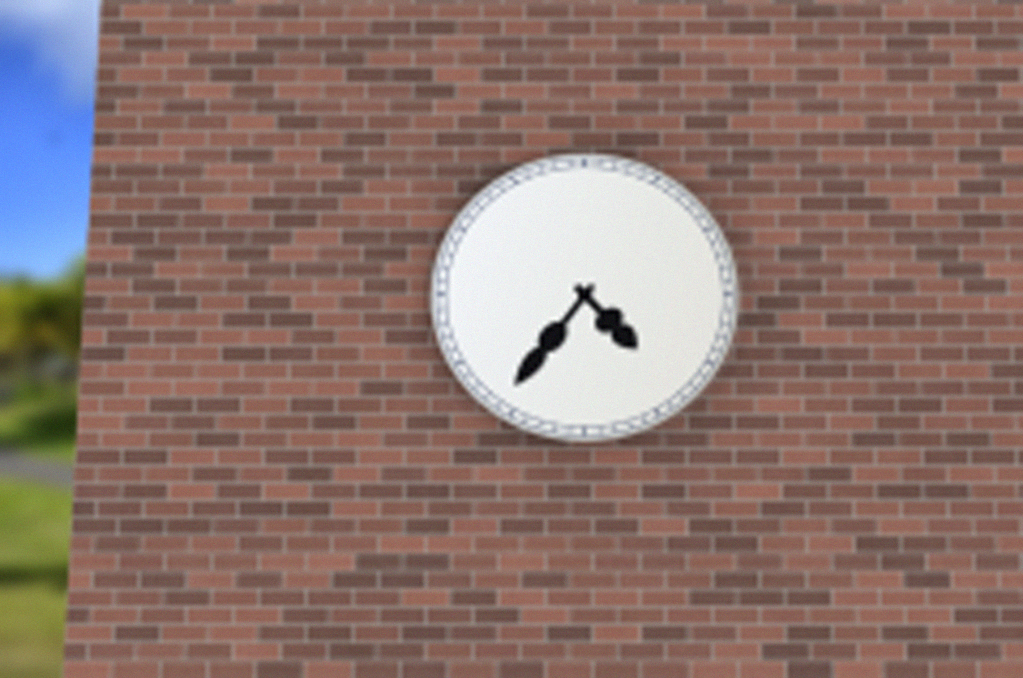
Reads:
4,36
